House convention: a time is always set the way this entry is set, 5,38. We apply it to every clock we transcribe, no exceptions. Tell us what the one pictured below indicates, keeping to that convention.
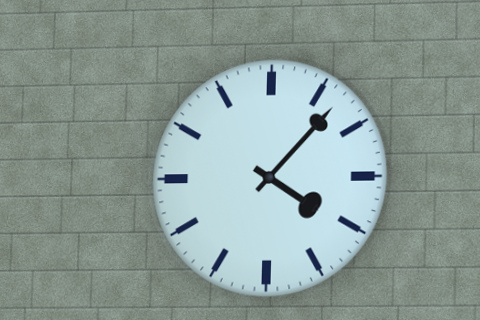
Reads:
4,07
